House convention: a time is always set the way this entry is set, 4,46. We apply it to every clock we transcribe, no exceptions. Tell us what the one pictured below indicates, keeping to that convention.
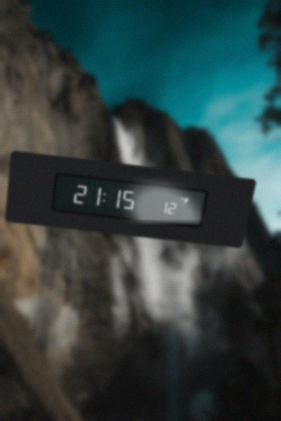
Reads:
21,15
